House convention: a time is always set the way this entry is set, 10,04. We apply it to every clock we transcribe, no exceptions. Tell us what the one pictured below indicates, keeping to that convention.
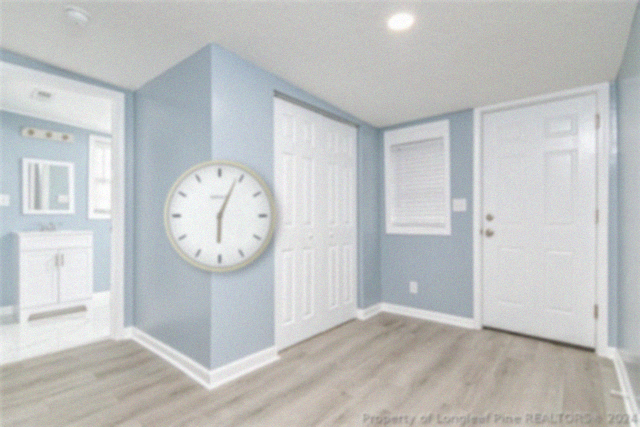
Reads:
6,04
